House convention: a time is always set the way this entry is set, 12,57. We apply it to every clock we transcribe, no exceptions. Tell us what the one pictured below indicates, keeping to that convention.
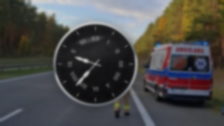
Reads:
9,37
